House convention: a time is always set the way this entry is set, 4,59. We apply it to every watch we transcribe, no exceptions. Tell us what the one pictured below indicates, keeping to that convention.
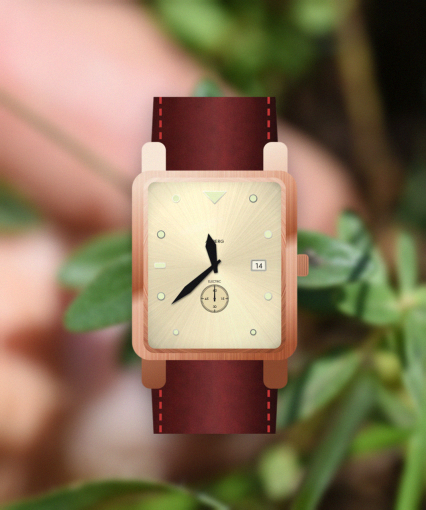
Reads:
11,38
